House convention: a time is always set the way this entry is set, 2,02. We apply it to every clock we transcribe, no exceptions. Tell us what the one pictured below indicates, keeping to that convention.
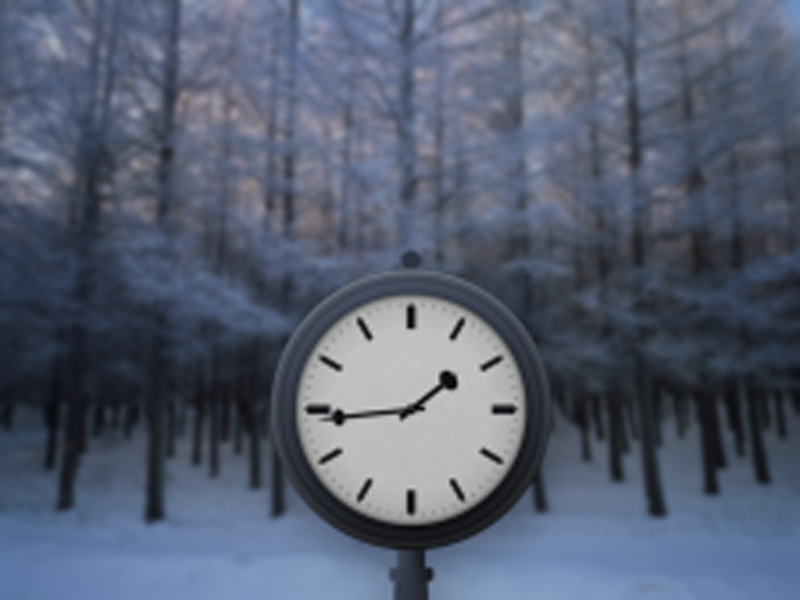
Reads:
1,44
